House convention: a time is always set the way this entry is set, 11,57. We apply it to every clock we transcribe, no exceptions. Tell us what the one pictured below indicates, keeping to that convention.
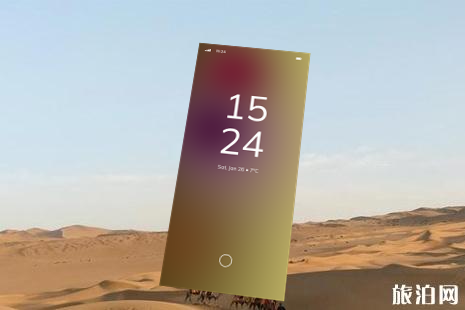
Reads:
15,24
